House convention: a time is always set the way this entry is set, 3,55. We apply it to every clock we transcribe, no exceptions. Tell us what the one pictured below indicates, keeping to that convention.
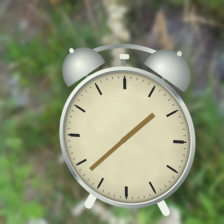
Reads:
1,38
